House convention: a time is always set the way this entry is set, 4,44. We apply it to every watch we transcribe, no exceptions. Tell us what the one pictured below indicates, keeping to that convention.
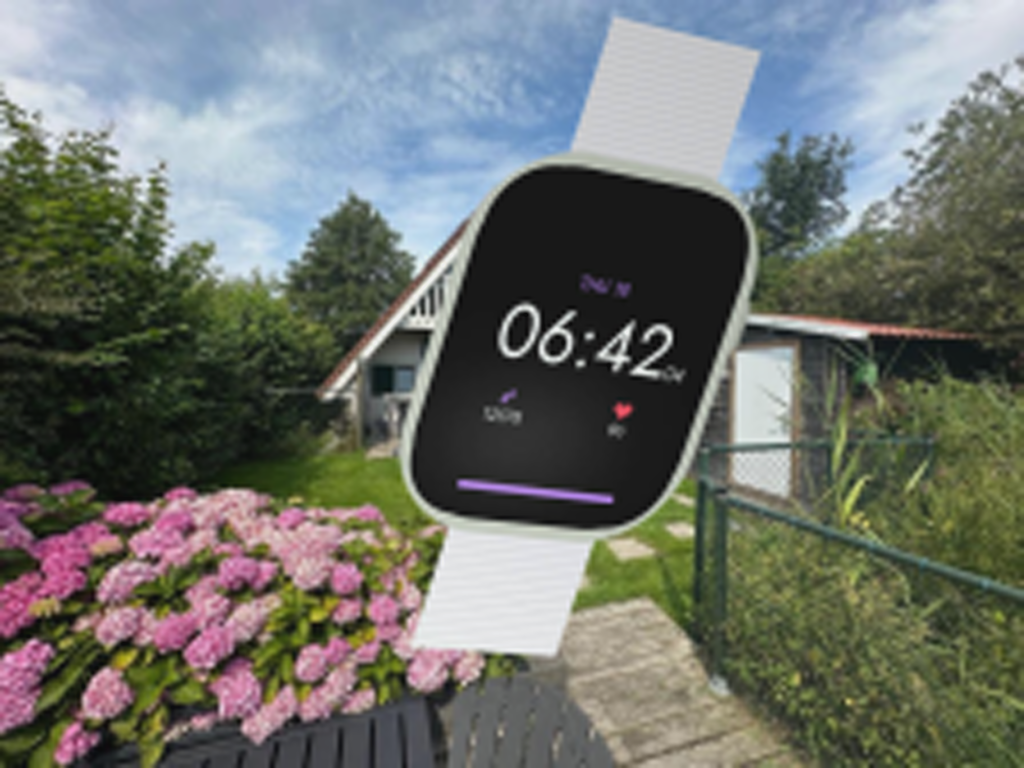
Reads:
6,42
